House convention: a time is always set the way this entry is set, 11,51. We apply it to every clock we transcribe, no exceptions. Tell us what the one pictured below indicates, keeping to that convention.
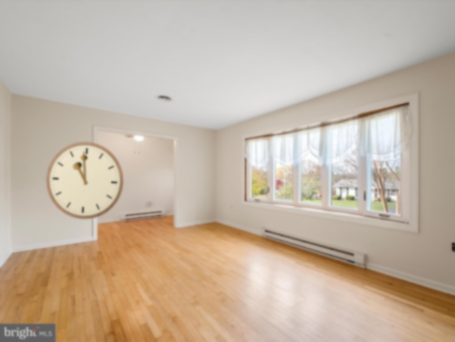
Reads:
10,59
